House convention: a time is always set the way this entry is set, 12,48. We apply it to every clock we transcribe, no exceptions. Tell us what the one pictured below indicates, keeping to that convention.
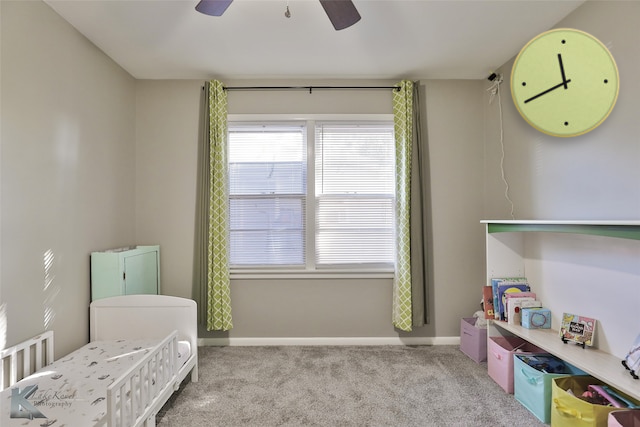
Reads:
11,41
